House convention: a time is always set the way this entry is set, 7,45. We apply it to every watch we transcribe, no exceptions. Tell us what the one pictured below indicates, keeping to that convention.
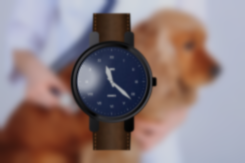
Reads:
11,22
